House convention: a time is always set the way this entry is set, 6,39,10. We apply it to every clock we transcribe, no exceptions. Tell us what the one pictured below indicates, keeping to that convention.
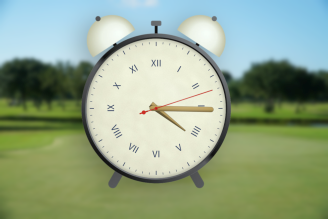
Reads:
4,15,12
